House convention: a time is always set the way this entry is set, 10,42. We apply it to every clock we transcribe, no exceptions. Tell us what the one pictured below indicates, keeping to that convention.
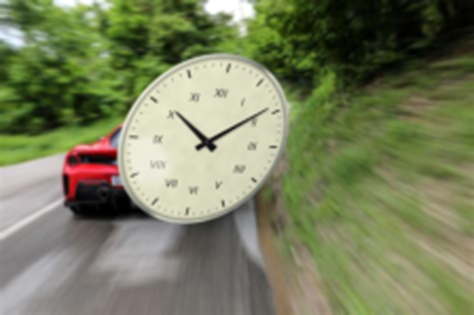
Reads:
10,09
